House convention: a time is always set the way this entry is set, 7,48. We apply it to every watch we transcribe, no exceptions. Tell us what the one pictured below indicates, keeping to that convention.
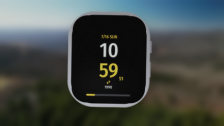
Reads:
10,59
